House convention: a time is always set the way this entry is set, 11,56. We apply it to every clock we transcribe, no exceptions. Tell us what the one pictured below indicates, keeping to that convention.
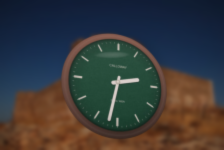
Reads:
2,32
